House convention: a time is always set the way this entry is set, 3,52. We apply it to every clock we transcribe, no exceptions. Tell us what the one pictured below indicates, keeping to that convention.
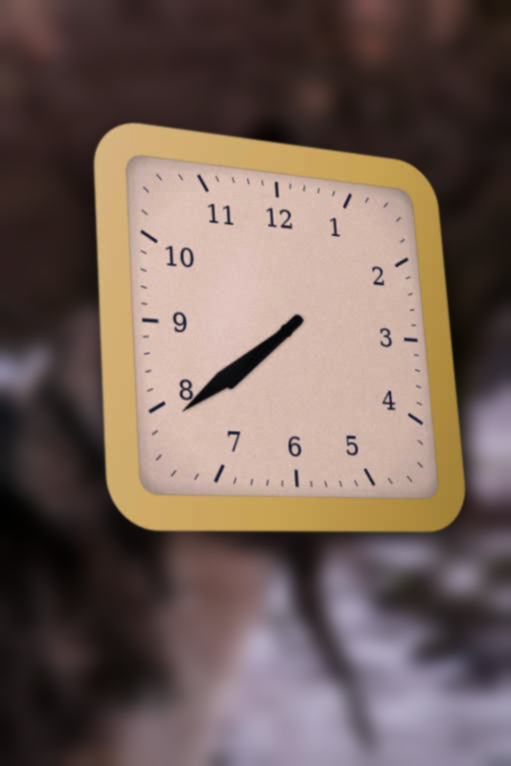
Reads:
7,39
